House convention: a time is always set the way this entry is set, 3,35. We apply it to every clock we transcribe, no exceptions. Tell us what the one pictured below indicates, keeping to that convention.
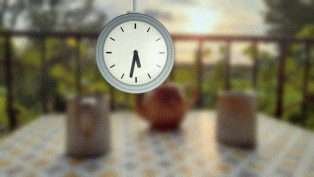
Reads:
5,32
